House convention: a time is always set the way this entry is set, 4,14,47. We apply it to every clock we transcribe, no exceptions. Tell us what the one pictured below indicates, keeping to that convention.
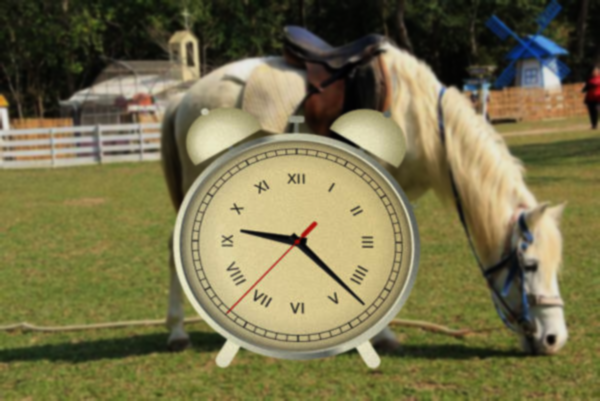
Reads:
9,22,37
